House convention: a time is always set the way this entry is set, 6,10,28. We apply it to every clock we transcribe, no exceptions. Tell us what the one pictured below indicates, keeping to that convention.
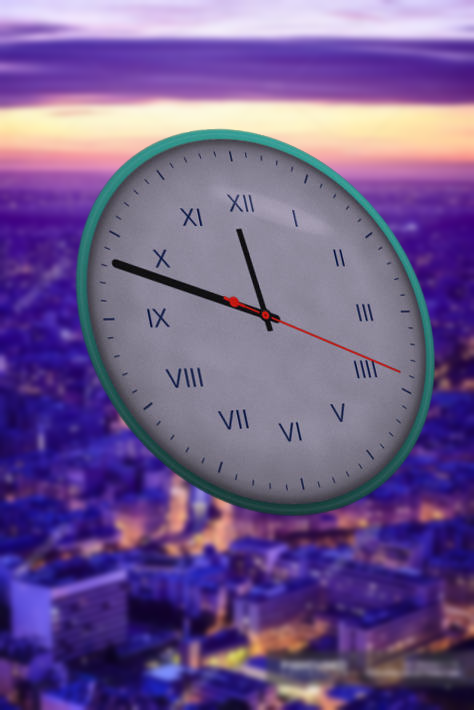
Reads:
11,48,19
